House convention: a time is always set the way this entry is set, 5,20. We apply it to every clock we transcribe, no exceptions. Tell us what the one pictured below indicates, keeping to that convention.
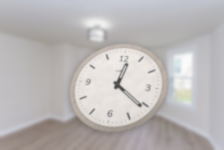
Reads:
12,21
